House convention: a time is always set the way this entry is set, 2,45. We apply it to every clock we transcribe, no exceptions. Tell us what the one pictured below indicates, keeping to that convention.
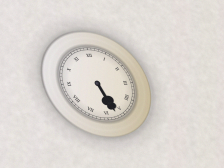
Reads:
5,27
